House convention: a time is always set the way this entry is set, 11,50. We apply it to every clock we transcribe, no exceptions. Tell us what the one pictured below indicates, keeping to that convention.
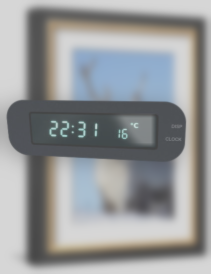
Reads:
22,31
